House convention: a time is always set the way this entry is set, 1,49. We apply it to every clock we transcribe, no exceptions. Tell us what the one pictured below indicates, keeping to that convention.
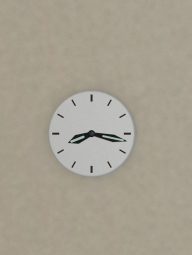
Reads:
8,17
